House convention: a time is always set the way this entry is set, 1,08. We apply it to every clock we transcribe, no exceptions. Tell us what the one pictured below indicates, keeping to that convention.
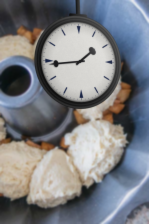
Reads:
1,44
